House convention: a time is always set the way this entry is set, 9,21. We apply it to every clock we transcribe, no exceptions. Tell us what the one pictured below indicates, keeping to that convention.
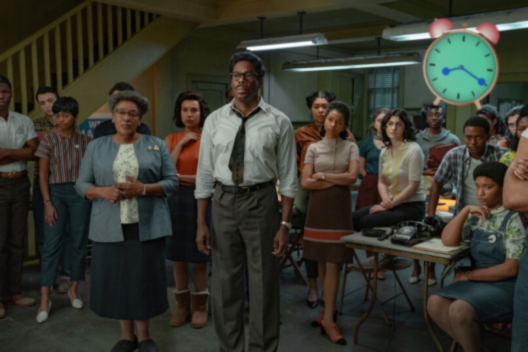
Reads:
8,20
